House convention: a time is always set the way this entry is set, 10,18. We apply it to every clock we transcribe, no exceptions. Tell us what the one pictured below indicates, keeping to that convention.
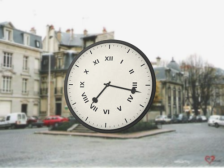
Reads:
7,17
